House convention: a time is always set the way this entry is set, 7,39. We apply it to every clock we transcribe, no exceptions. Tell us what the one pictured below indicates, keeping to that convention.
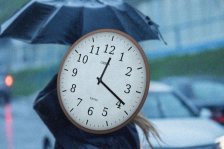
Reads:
12,19
